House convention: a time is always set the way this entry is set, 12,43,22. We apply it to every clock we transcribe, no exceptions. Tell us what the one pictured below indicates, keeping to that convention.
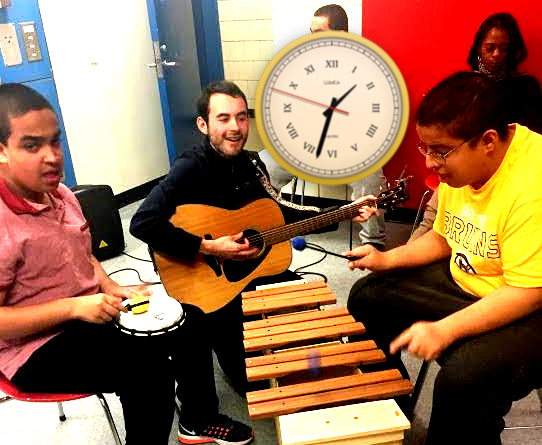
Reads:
1,32,48
